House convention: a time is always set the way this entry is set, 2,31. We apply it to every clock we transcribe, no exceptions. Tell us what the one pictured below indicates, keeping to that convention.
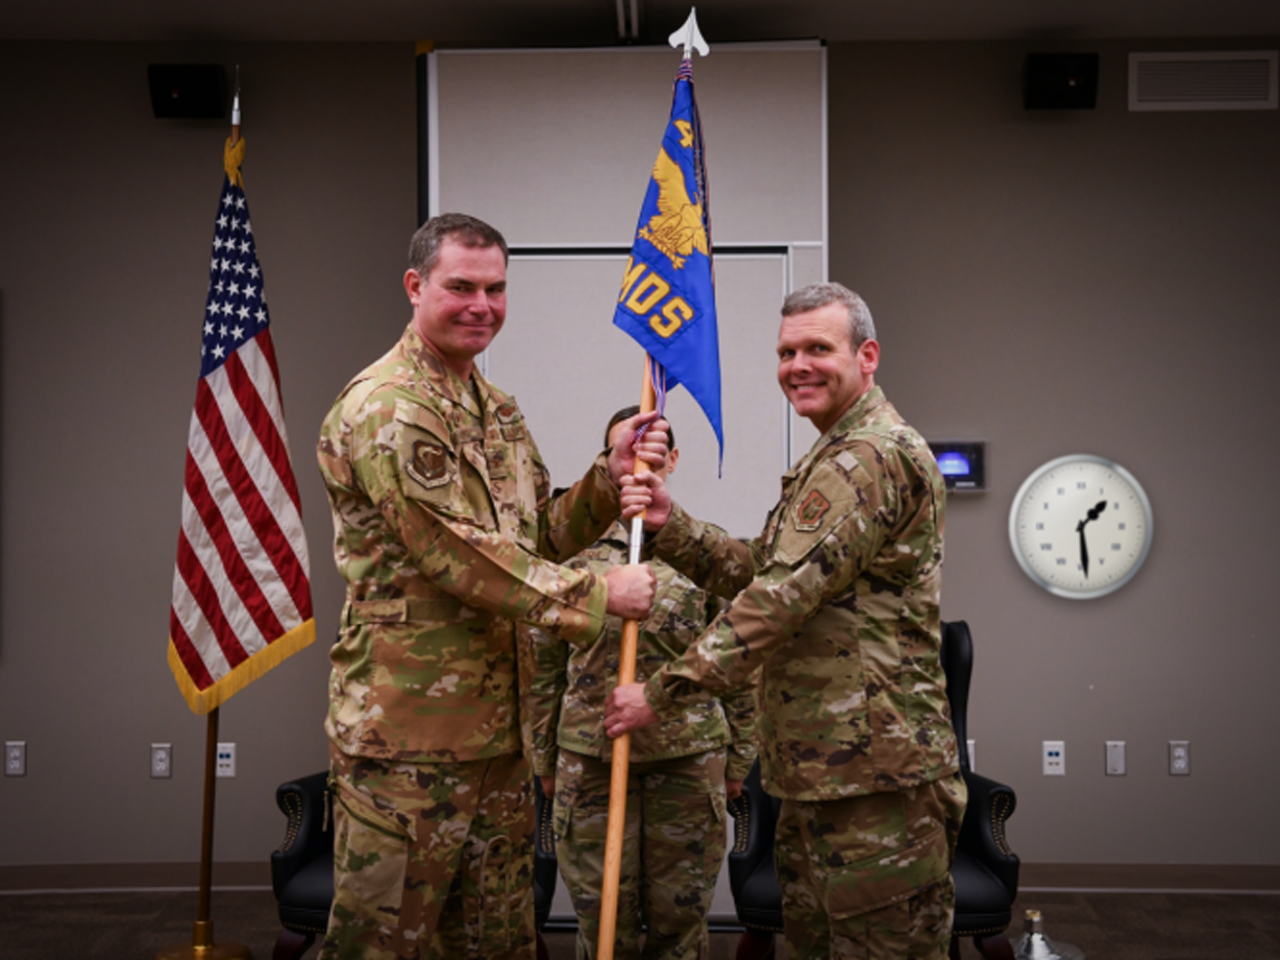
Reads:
1,29
